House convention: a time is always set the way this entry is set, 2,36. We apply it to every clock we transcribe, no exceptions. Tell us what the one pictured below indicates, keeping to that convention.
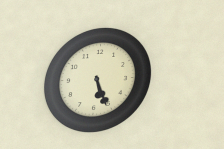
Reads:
5,26
